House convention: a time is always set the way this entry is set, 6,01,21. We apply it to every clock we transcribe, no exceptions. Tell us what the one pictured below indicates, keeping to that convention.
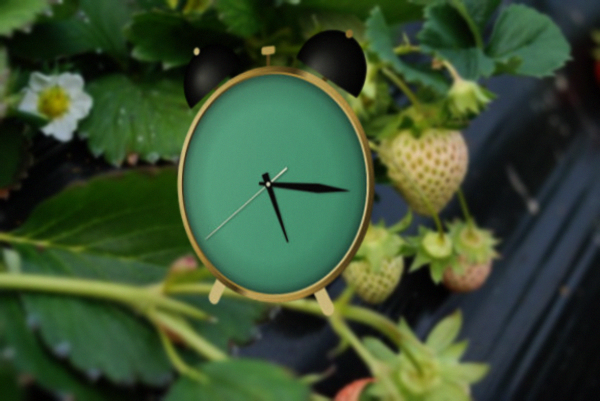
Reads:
5,15,39
